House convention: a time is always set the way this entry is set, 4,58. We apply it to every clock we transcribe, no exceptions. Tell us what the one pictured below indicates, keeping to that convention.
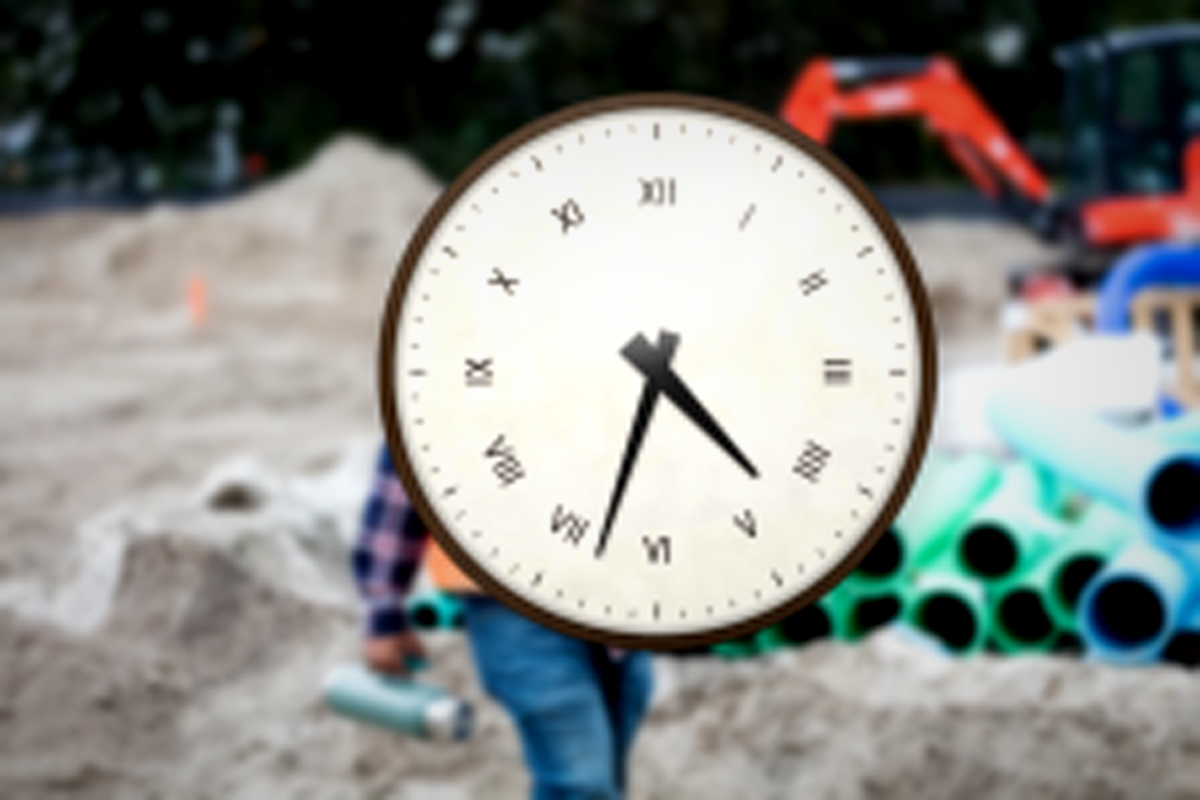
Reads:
4,33
